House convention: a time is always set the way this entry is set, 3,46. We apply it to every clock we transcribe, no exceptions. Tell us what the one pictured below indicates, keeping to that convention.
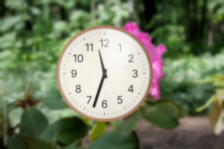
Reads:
11,33
